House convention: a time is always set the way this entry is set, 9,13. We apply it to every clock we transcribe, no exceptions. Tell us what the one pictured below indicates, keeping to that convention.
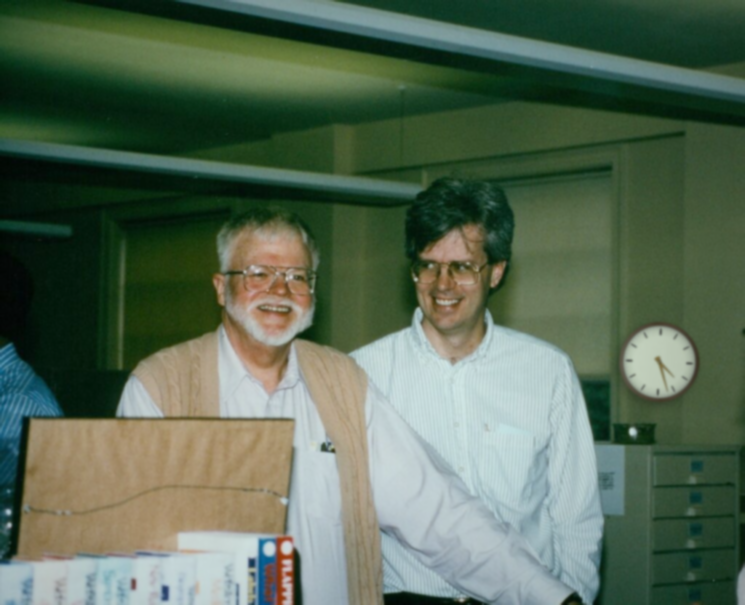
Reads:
4,27
